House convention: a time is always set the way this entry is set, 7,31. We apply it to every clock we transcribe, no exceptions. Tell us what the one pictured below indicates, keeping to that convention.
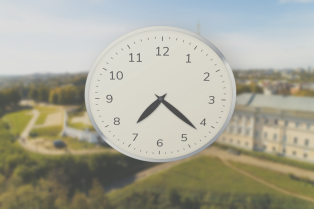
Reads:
7,22
